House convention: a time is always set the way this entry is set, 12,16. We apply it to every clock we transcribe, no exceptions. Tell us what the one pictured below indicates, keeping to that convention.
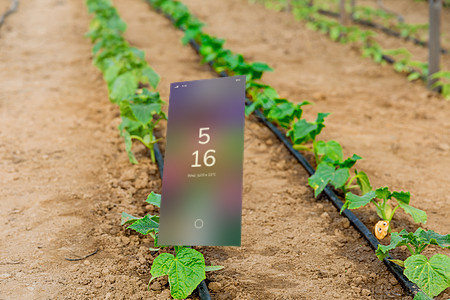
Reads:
5,16
